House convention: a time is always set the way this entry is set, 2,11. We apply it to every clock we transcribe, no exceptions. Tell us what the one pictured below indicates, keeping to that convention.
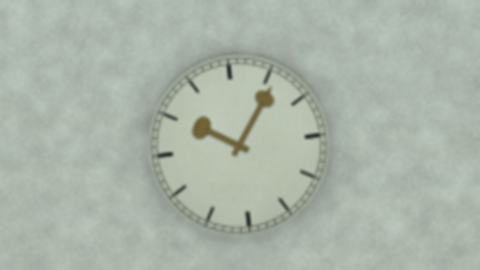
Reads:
10,06
